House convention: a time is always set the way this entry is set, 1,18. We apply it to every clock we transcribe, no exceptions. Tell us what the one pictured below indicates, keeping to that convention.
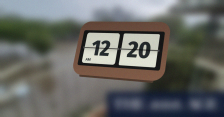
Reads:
12,20
